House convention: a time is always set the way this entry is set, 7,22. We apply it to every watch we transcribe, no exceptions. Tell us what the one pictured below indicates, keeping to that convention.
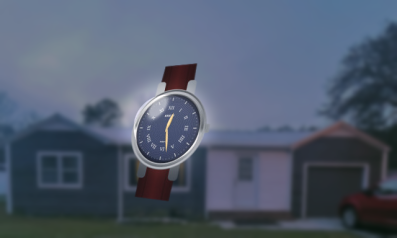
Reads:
12,28
